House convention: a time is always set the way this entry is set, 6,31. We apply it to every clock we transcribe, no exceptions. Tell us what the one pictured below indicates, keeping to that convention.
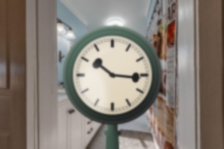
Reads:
10,16
